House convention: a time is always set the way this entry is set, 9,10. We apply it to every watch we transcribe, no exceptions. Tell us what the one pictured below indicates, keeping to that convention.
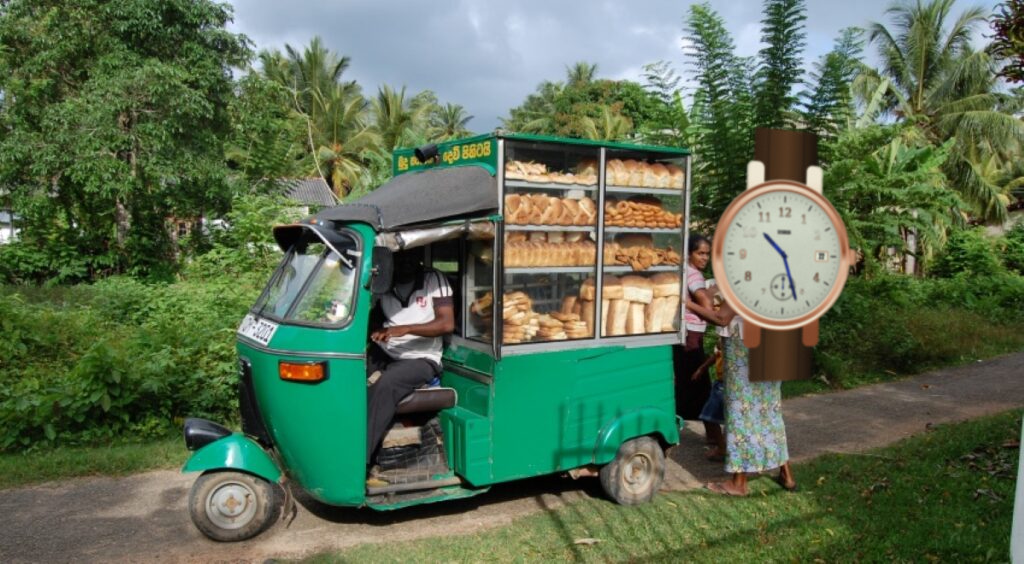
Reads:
10,27
